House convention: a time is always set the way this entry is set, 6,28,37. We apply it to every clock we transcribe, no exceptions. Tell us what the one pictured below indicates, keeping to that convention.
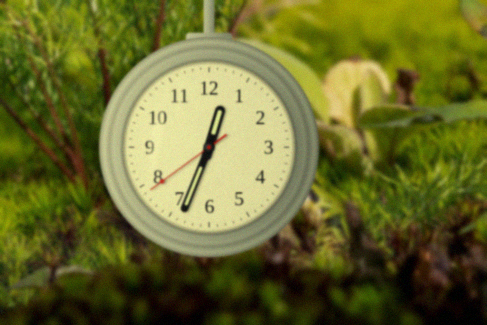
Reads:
12,33,39
